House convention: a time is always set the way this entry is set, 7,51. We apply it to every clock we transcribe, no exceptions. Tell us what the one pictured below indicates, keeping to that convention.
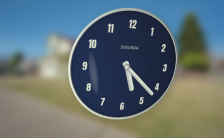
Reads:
5,22
